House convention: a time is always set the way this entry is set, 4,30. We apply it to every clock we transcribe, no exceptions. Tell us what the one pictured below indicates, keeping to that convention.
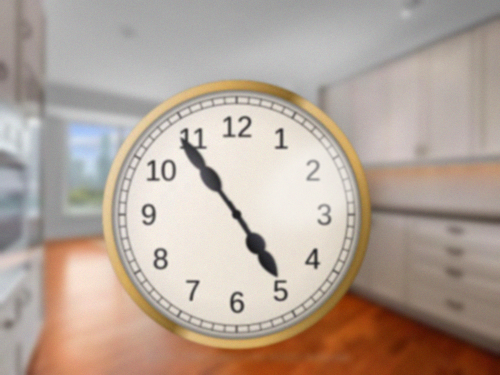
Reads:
4,54
